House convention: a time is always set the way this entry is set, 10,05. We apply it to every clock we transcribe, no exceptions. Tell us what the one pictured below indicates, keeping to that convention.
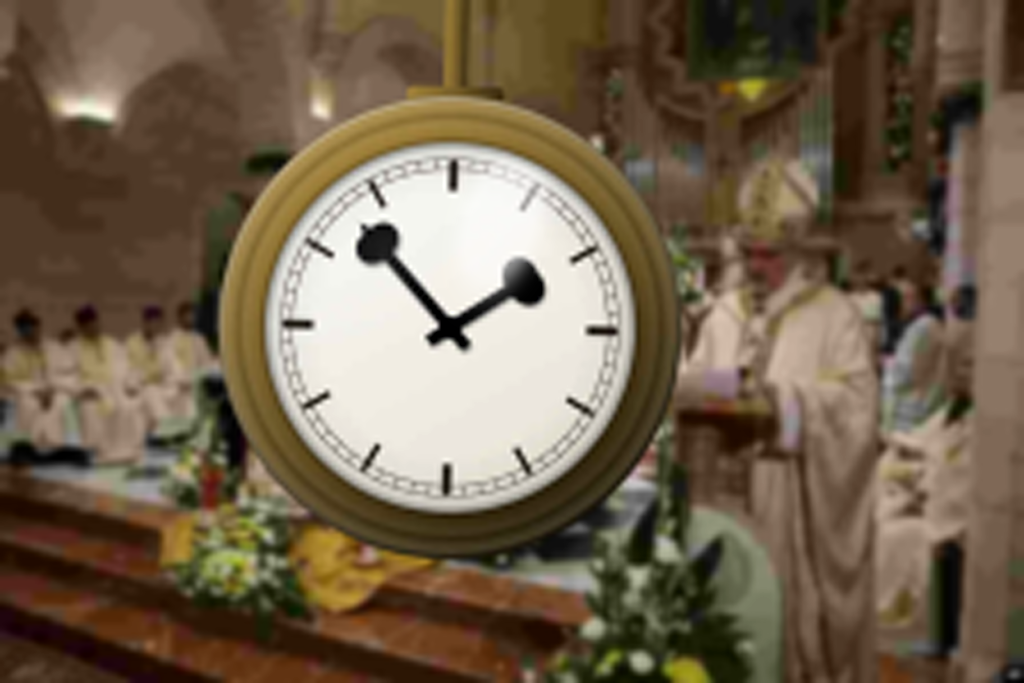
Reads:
1,53
